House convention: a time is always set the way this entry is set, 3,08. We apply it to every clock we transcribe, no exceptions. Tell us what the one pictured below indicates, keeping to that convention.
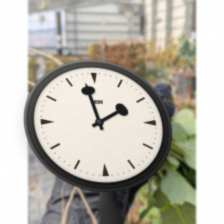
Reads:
1,58
